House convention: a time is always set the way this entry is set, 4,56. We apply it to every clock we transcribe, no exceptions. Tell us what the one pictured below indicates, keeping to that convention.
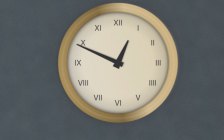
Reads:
12,49
